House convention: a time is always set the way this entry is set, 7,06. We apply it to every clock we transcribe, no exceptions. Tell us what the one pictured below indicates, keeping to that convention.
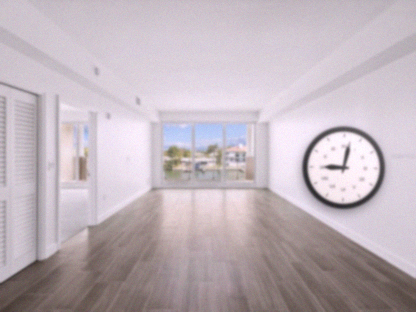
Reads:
9,02
